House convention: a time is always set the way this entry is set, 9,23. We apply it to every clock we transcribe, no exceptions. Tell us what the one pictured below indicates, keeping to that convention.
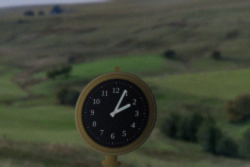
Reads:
2,04
